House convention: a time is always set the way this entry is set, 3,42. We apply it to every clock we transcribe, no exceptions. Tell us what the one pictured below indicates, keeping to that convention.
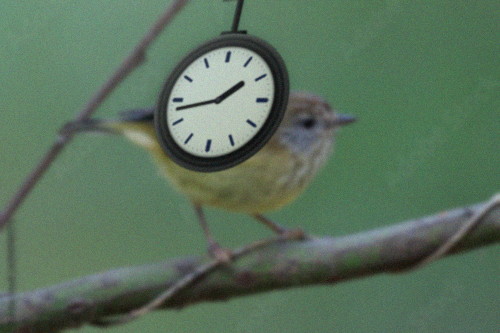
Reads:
1,43
